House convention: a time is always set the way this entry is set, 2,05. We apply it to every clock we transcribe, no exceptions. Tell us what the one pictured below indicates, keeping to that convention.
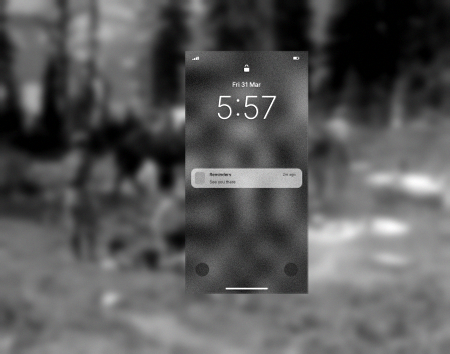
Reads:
5,57
